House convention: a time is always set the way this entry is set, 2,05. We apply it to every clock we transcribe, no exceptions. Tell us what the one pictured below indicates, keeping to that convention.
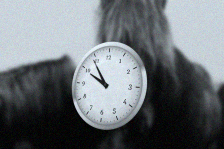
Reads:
9,54
